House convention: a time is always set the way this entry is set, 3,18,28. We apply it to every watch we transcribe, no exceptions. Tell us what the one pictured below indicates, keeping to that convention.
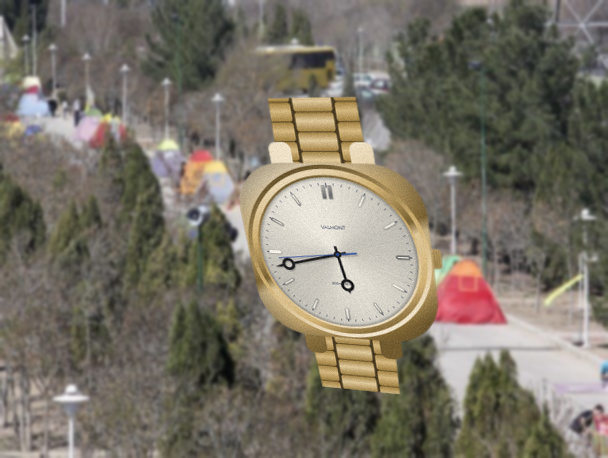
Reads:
5,42,44
